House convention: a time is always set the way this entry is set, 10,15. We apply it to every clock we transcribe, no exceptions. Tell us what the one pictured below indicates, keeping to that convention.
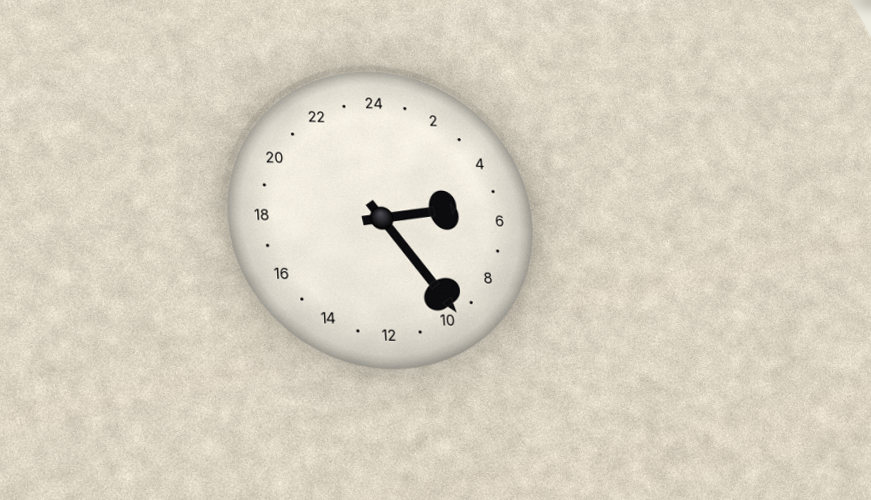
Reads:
5,24
